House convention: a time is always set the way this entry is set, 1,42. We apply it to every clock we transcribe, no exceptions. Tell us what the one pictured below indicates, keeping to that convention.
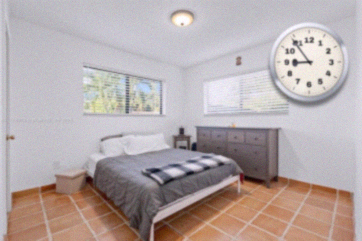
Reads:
8,54
